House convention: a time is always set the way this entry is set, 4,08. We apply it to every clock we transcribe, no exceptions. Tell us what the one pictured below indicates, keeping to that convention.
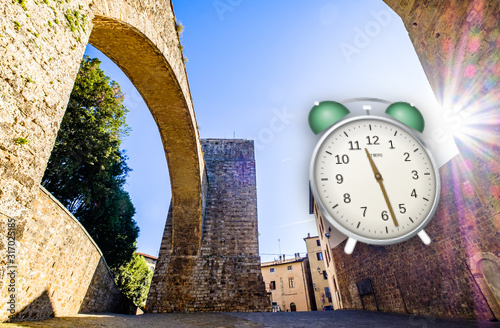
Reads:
11,28
